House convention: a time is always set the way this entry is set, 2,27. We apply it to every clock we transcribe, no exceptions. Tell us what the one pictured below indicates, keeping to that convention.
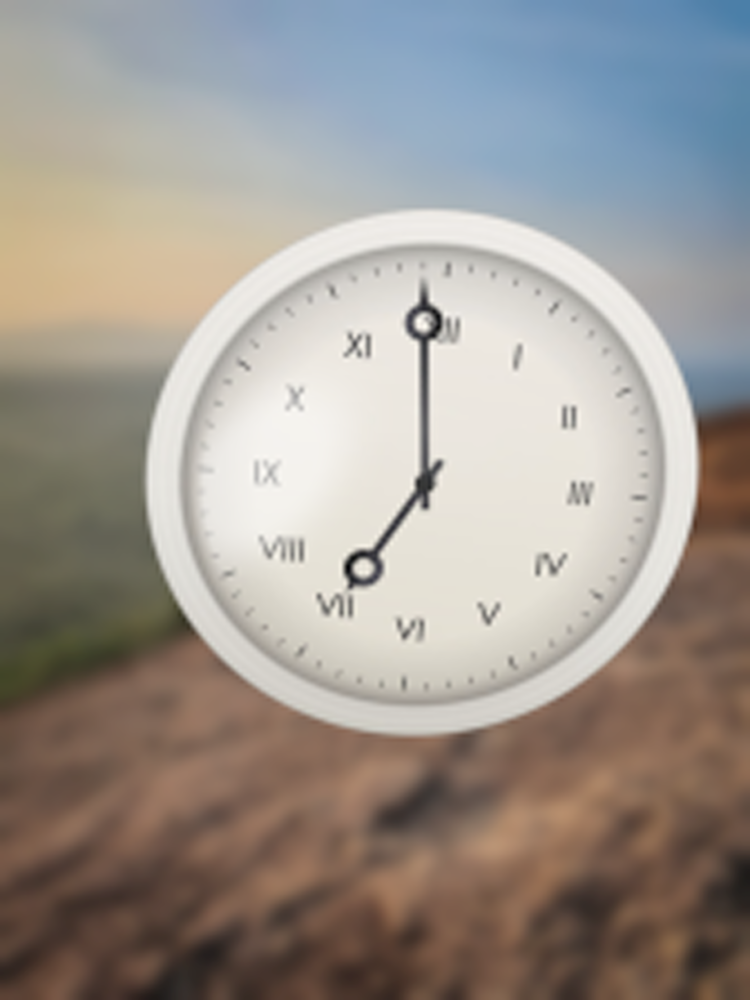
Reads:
6,59
